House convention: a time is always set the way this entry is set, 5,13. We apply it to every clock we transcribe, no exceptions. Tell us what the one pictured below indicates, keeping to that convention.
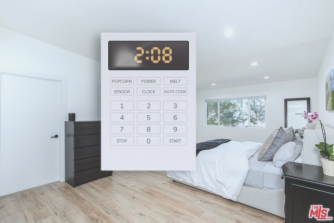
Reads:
2,08
